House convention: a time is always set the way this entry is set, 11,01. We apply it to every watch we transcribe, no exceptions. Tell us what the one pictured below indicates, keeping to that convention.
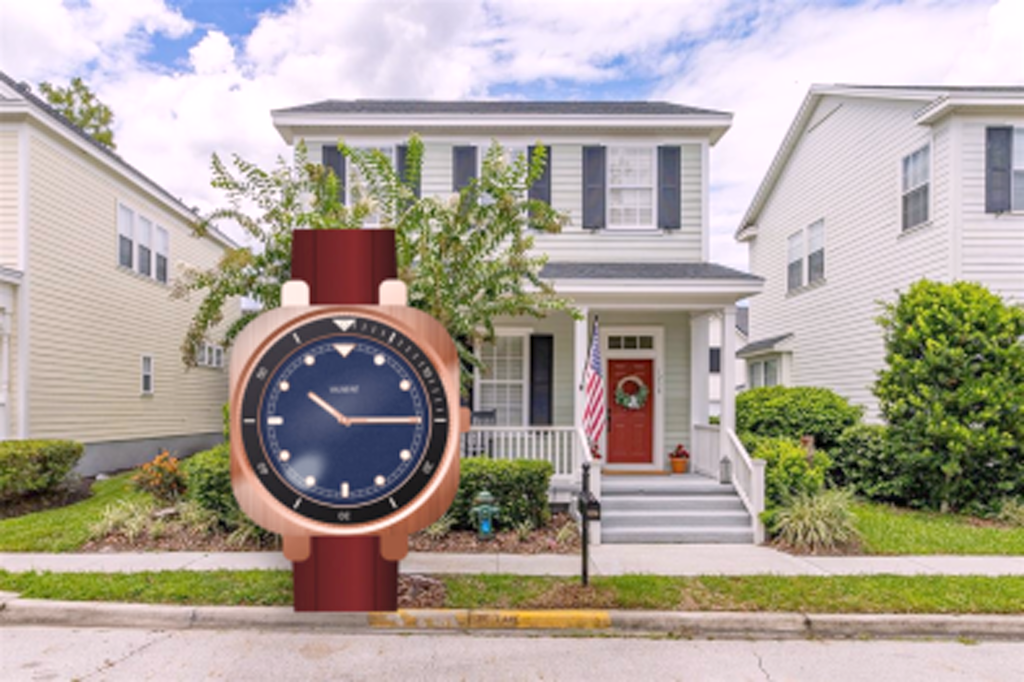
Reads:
10,15
